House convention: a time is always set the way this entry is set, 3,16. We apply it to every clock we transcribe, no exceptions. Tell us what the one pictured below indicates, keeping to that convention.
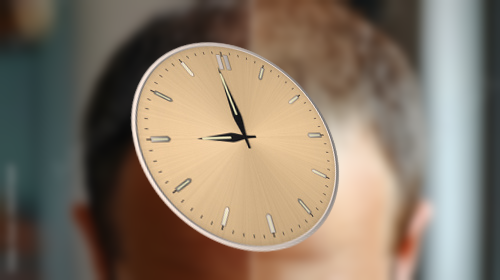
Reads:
8,59
